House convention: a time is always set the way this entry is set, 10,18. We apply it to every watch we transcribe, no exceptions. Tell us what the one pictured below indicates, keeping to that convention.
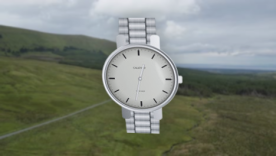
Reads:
12,32
